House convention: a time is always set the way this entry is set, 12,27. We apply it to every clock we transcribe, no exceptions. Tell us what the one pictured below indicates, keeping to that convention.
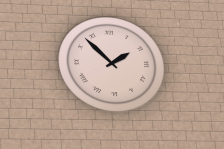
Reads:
1,53
